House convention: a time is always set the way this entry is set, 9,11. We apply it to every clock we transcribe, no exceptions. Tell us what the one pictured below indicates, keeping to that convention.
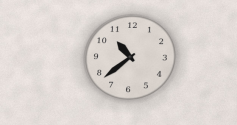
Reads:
10,38
